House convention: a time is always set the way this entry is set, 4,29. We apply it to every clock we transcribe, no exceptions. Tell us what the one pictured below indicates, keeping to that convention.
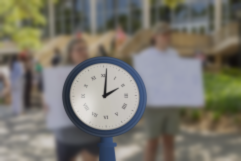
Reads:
2,01
